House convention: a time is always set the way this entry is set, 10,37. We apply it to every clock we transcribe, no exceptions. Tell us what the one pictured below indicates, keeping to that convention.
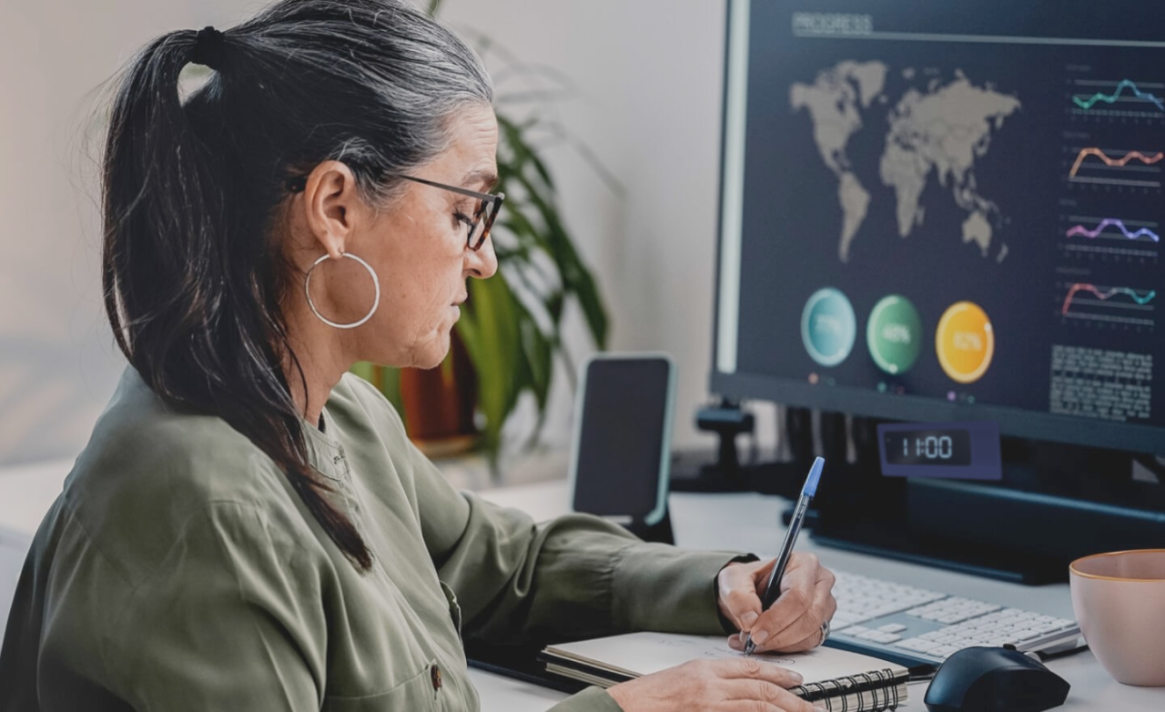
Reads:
11,00
